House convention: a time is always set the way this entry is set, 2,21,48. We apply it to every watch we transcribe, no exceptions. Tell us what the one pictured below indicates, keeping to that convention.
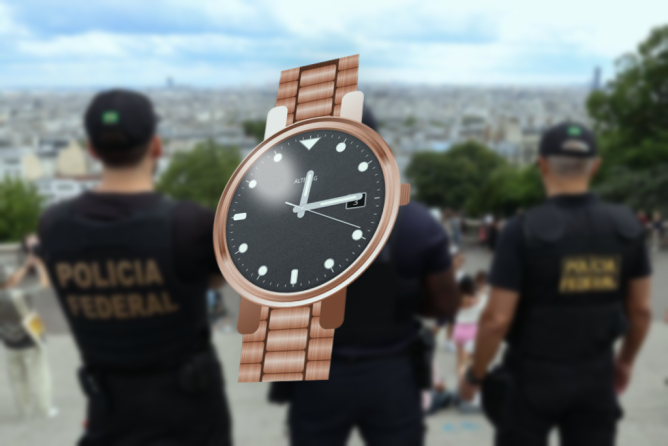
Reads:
12,14,19
